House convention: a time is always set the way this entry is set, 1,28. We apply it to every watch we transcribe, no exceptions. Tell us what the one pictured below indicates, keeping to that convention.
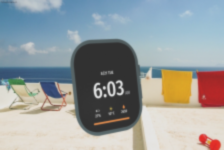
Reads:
6,03
